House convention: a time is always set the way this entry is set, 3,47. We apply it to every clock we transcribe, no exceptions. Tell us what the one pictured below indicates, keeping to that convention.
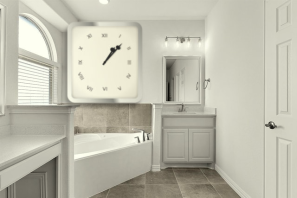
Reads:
1,07
